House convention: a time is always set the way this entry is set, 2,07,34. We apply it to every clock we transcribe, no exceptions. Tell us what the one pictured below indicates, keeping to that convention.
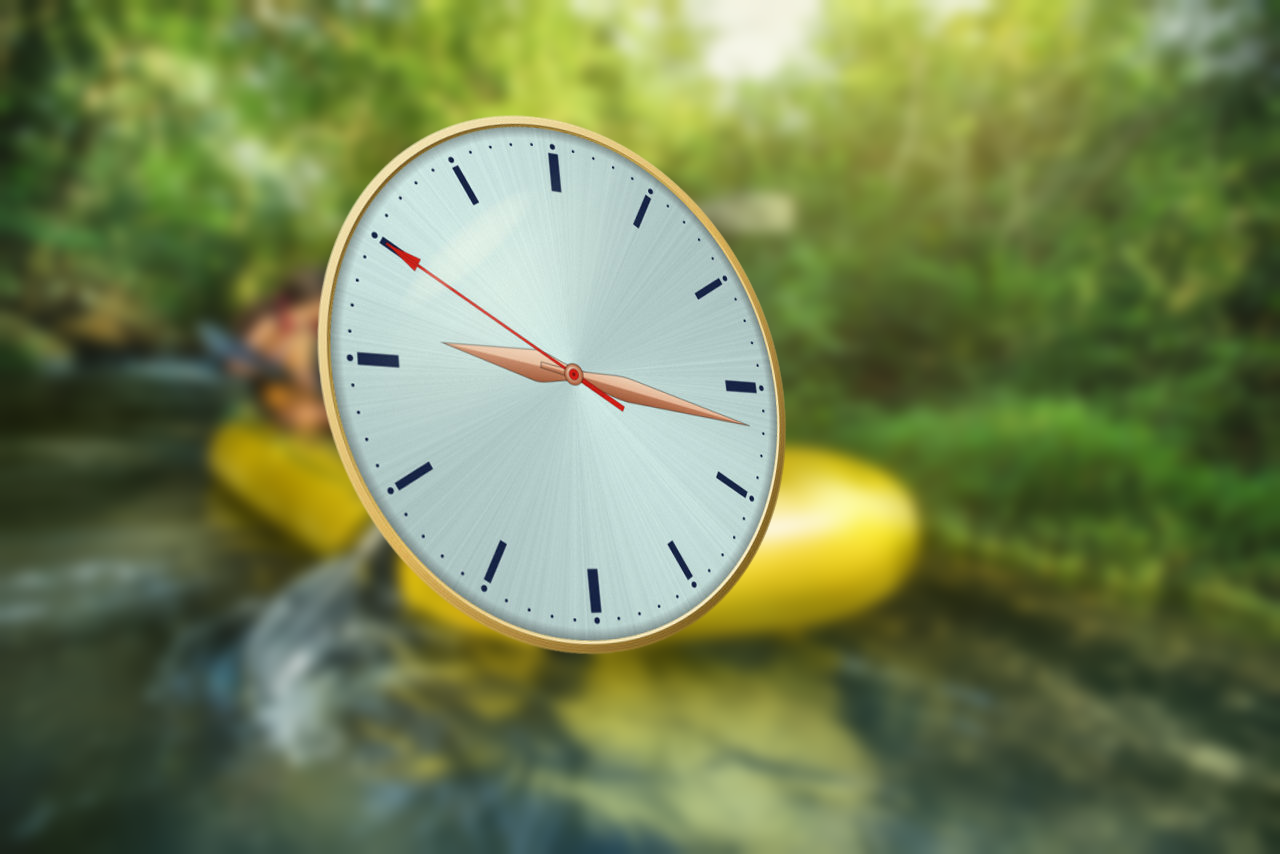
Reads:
9,16,50
